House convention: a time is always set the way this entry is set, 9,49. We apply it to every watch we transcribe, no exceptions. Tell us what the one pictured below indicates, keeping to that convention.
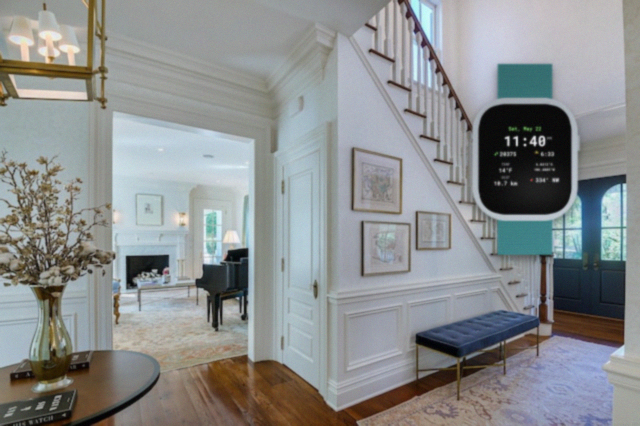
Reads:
11,40
